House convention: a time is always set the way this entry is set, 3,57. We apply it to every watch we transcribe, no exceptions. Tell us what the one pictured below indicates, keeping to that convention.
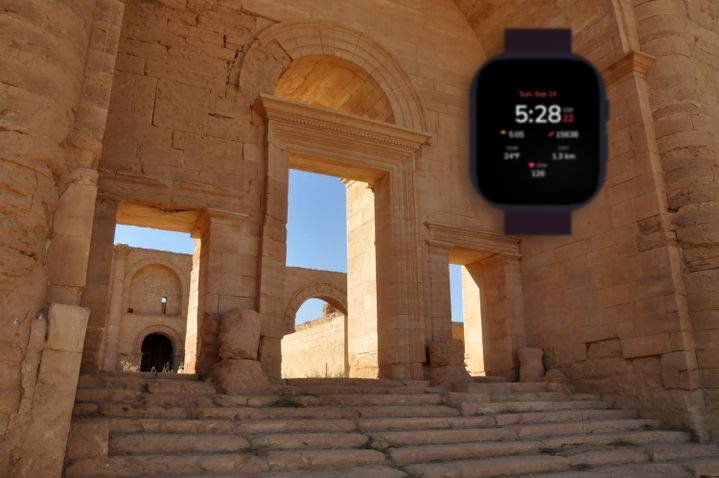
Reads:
5,28
